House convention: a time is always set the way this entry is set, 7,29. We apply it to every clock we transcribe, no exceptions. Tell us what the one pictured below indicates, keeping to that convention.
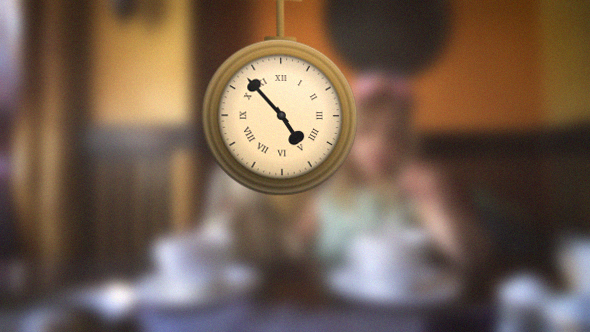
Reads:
4,53
